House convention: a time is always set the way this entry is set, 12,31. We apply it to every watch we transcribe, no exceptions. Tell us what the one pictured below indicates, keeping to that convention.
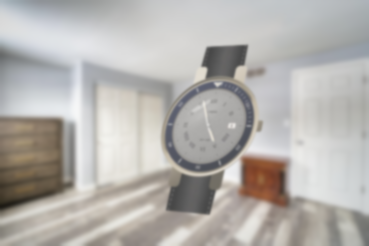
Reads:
4,56
